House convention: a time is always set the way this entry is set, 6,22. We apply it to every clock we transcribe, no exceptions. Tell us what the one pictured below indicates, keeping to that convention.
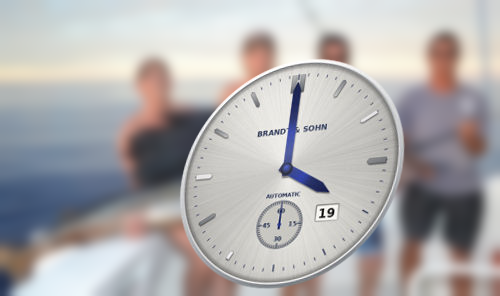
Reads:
4,00
